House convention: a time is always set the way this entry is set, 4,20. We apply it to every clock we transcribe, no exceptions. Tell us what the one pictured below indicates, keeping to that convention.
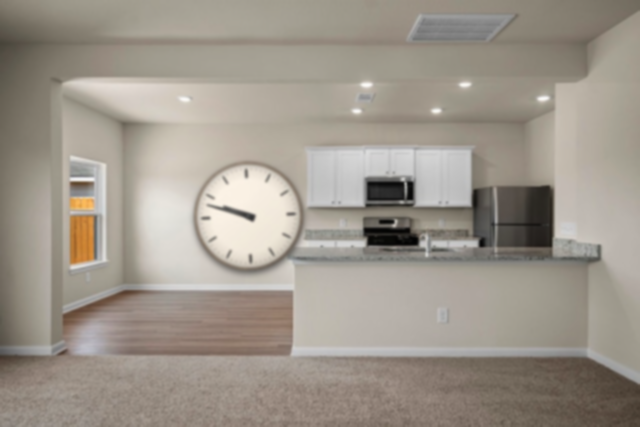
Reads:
9,48
